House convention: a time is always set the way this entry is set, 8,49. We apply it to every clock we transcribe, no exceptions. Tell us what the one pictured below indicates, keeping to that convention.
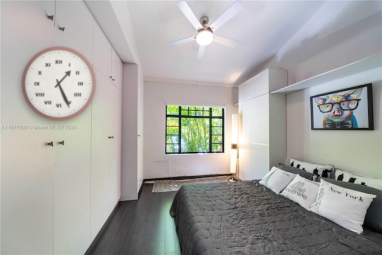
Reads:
1,26
